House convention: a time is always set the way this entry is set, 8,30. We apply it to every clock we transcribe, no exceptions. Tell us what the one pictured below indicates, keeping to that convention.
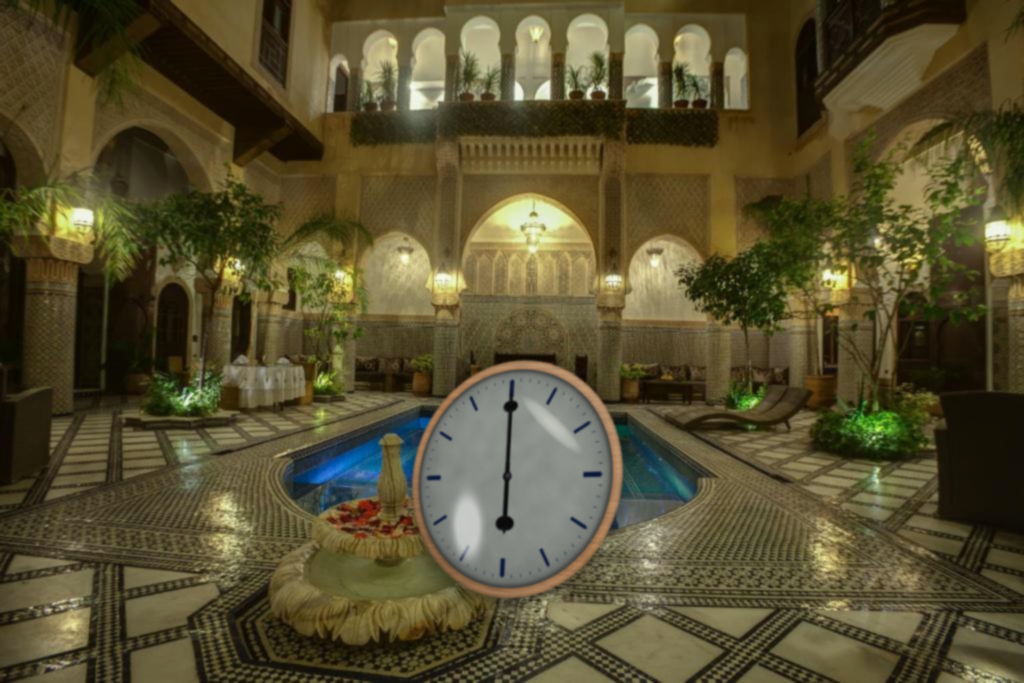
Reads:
6,00
